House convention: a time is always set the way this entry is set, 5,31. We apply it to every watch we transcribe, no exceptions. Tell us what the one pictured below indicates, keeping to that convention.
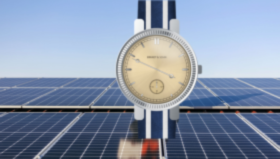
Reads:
3,49
